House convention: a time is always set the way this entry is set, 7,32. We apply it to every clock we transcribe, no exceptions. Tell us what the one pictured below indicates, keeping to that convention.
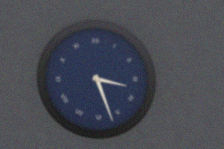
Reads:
3,27
